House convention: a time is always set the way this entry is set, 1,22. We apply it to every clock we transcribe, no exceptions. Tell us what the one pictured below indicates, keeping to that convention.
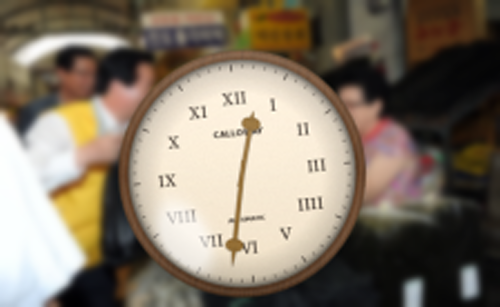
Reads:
12,32
